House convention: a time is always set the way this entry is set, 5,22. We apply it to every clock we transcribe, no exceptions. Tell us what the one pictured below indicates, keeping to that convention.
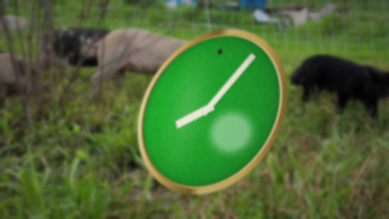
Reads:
8,06
